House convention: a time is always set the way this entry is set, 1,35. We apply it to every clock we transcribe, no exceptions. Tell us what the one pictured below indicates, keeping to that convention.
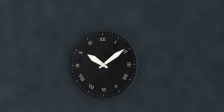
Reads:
10,09
